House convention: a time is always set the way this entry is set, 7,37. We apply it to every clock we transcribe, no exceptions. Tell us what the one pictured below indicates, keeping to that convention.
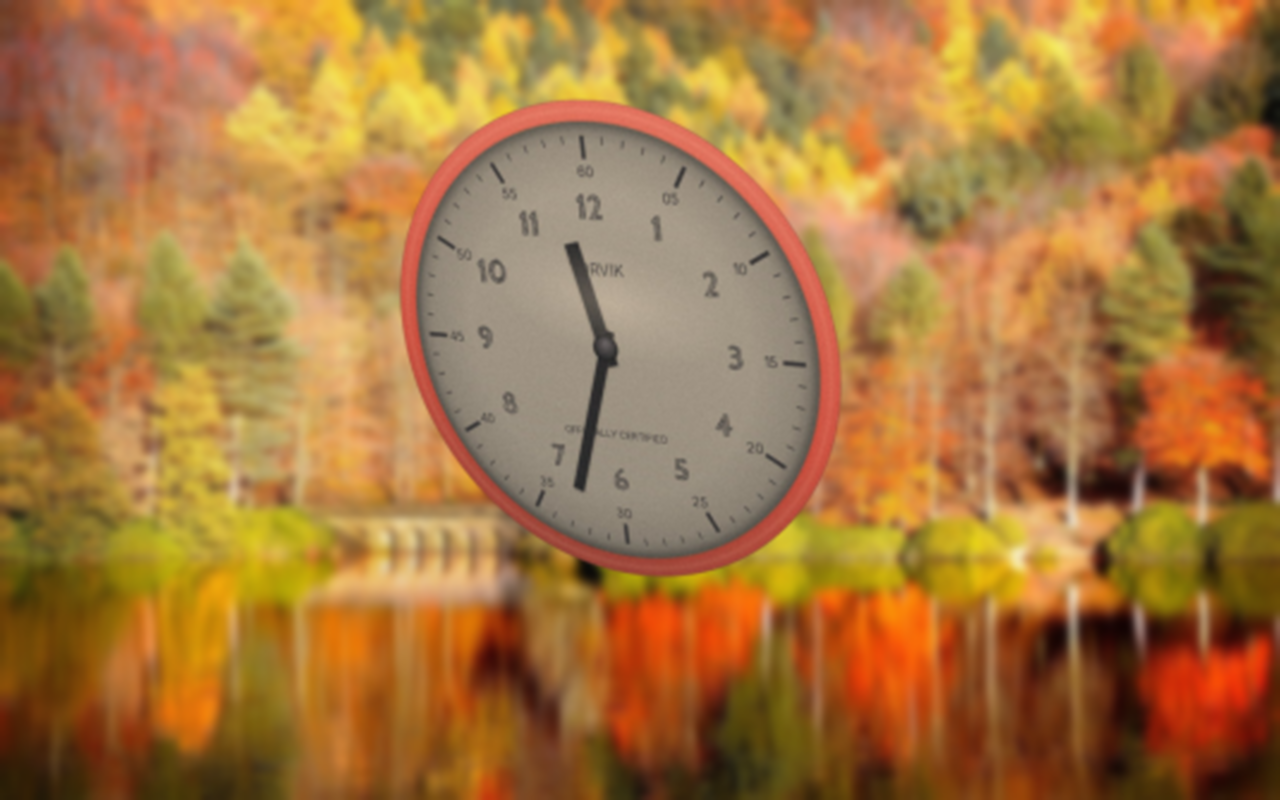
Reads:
11,33
